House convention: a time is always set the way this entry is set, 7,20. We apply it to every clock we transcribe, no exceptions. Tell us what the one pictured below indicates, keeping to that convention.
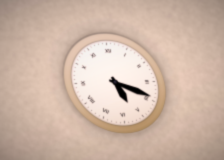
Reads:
5,19
